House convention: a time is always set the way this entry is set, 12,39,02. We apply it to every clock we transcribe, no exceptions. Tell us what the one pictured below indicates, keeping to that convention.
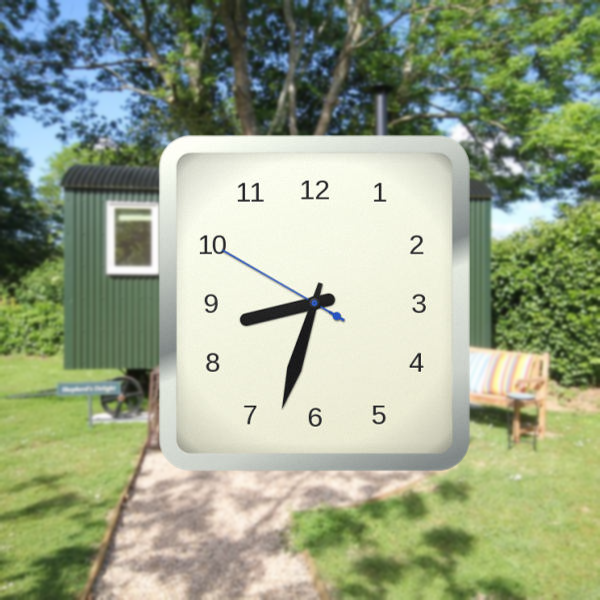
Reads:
8,32,50
